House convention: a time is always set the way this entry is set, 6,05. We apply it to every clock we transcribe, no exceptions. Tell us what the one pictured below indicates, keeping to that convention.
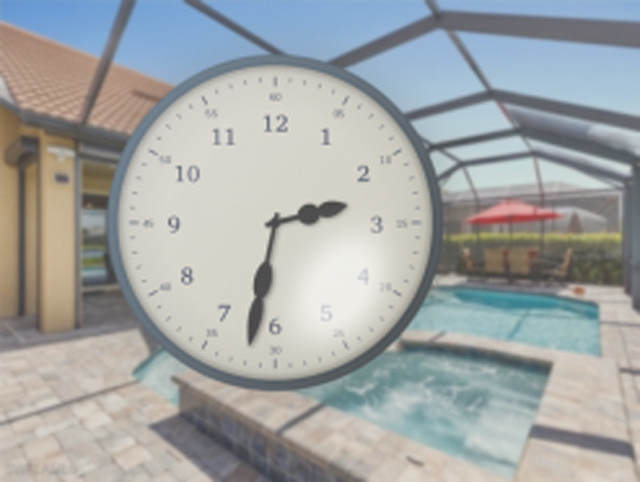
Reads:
2,32
